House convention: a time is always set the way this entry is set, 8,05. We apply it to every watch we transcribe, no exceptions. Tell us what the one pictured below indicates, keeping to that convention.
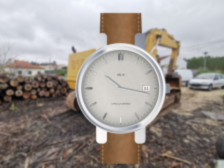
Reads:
10,17
